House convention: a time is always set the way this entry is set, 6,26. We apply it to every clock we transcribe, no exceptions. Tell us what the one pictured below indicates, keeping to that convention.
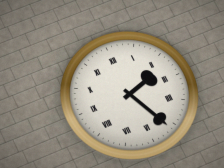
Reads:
2,26
